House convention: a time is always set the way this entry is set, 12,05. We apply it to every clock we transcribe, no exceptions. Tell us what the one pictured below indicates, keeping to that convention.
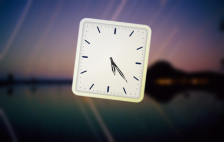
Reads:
5,23
